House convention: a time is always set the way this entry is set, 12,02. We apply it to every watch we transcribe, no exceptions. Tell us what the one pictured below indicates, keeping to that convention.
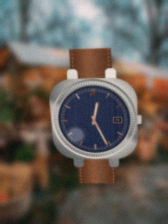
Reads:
12,26
